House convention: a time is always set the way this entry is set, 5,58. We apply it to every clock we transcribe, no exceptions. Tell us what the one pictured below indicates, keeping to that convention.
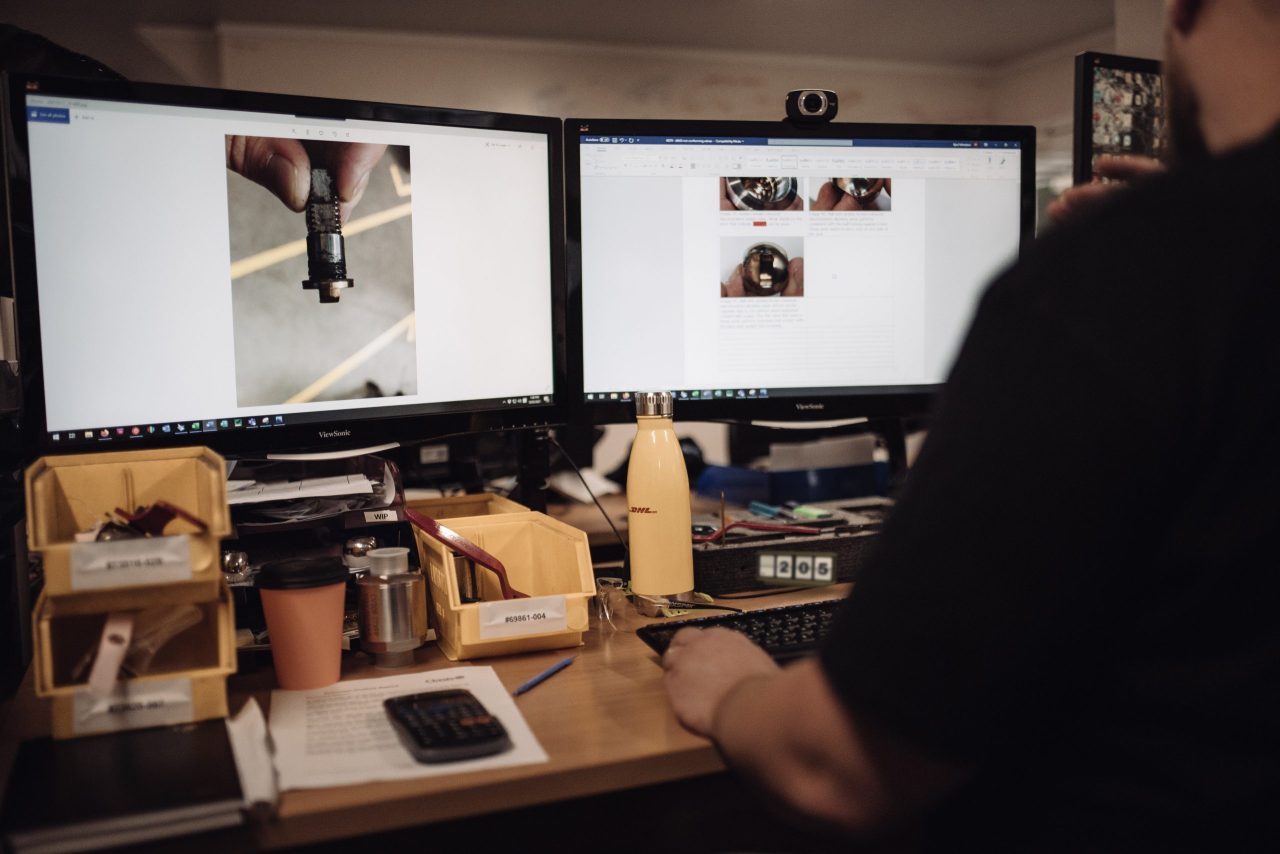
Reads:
2,05
